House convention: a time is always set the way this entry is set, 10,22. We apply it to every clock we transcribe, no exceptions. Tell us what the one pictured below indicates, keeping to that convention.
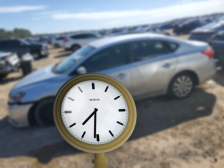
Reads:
7,31
